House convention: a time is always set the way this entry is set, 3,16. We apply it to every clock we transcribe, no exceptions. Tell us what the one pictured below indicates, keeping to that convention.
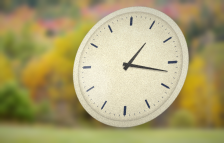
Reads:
1,17
